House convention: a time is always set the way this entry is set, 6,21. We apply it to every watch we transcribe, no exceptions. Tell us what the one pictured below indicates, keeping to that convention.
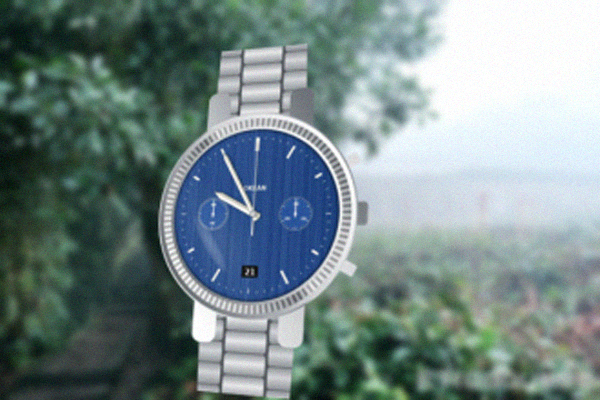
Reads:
9,55
